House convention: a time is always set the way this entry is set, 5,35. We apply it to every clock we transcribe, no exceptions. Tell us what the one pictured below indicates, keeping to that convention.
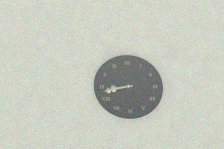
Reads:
8,43
